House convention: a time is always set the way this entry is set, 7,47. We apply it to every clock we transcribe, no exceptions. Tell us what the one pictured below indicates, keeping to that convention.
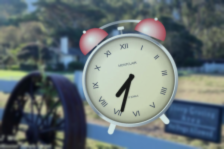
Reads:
7,34
